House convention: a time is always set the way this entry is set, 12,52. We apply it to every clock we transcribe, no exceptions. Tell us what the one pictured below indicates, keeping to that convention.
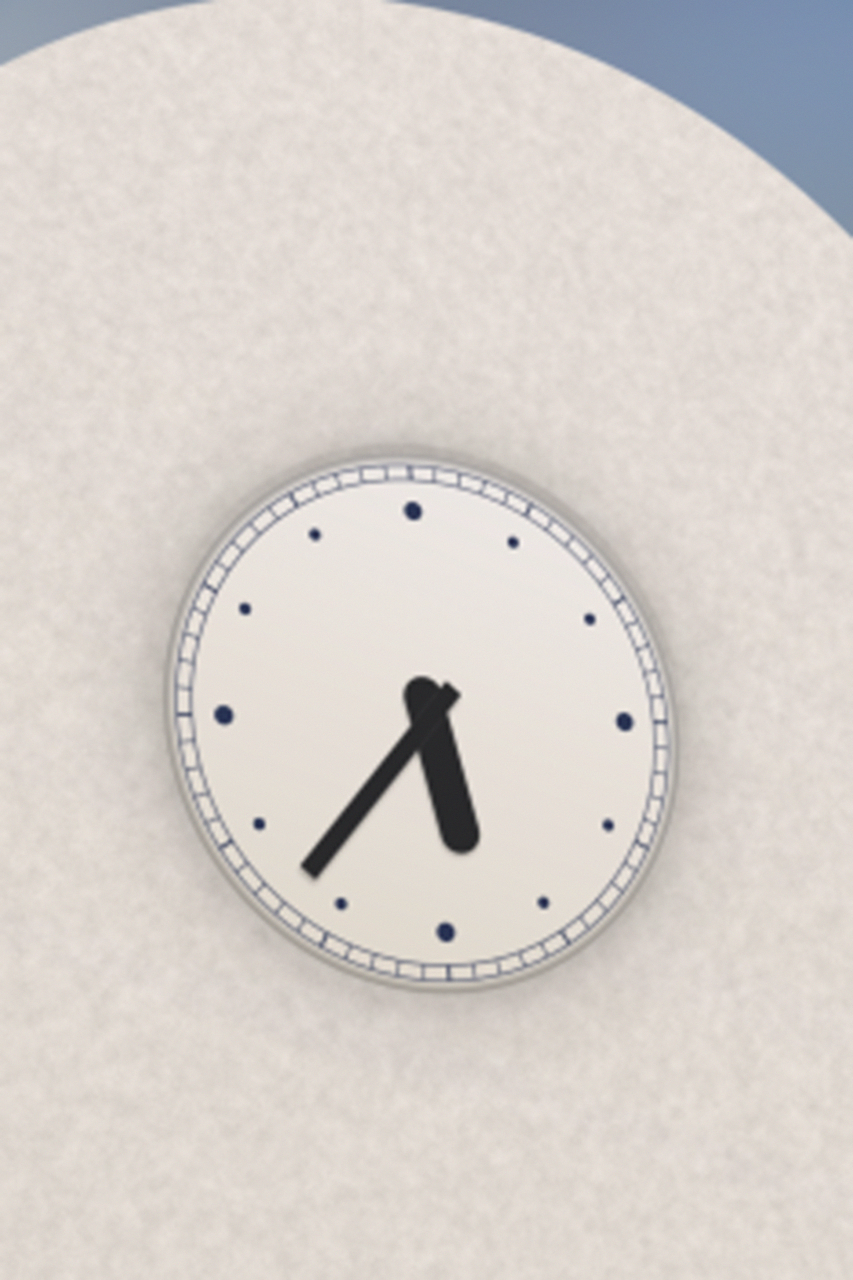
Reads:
5,37
